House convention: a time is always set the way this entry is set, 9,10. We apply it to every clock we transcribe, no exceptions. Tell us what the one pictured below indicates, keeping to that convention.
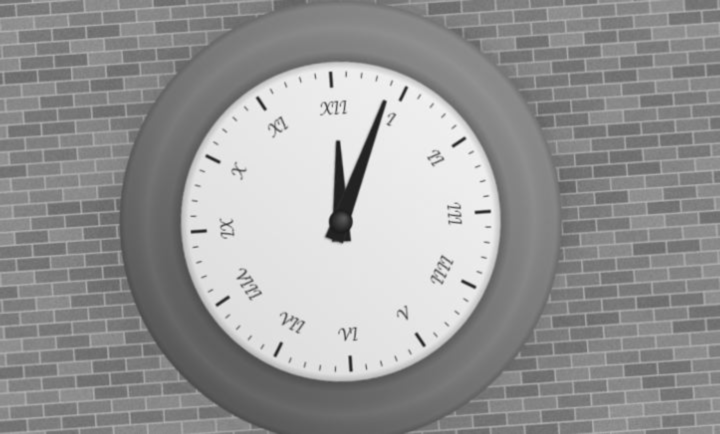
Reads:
12,04
